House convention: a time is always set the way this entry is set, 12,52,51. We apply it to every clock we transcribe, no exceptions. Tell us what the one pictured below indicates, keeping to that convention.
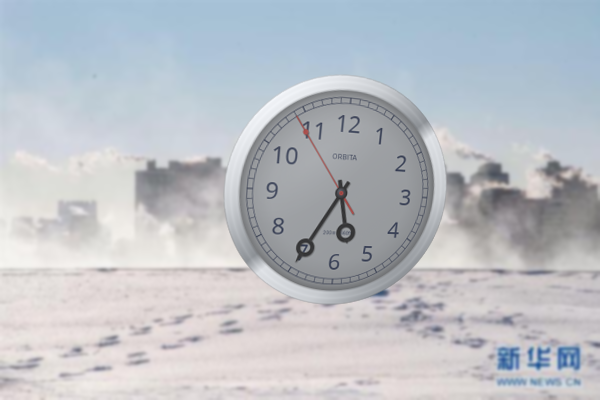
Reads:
5,34,54
